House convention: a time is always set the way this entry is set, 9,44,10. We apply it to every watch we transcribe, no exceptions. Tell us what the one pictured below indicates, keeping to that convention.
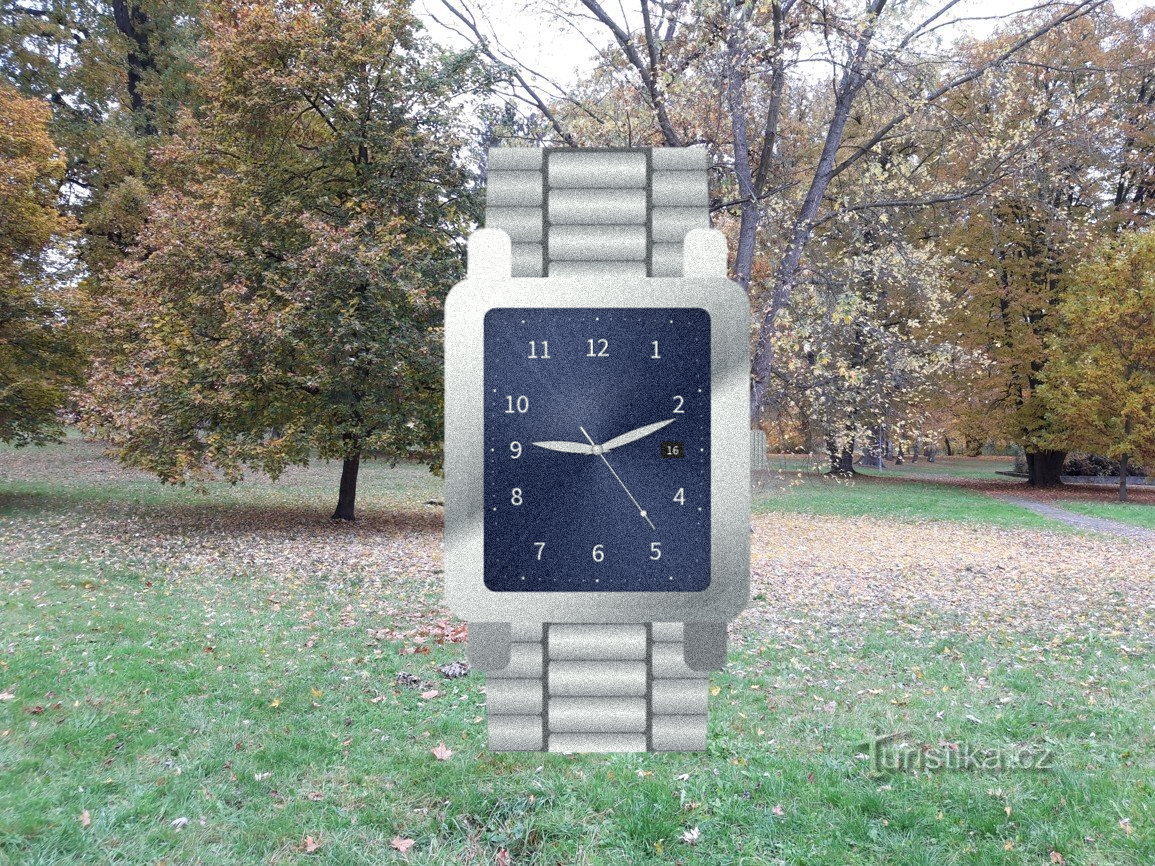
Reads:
9,11,24
